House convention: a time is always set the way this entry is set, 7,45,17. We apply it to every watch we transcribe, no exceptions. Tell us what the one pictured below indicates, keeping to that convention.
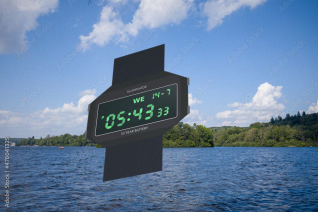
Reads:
5,43,33
